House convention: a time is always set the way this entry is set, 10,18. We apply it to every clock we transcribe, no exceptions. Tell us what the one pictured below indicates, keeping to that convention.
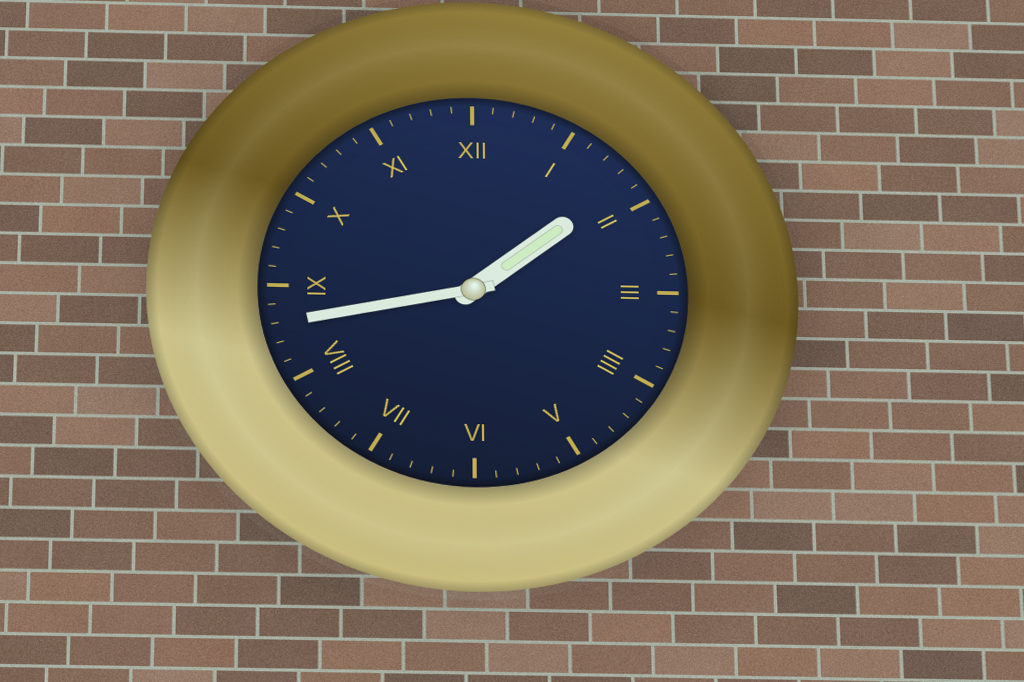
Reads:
1,43
